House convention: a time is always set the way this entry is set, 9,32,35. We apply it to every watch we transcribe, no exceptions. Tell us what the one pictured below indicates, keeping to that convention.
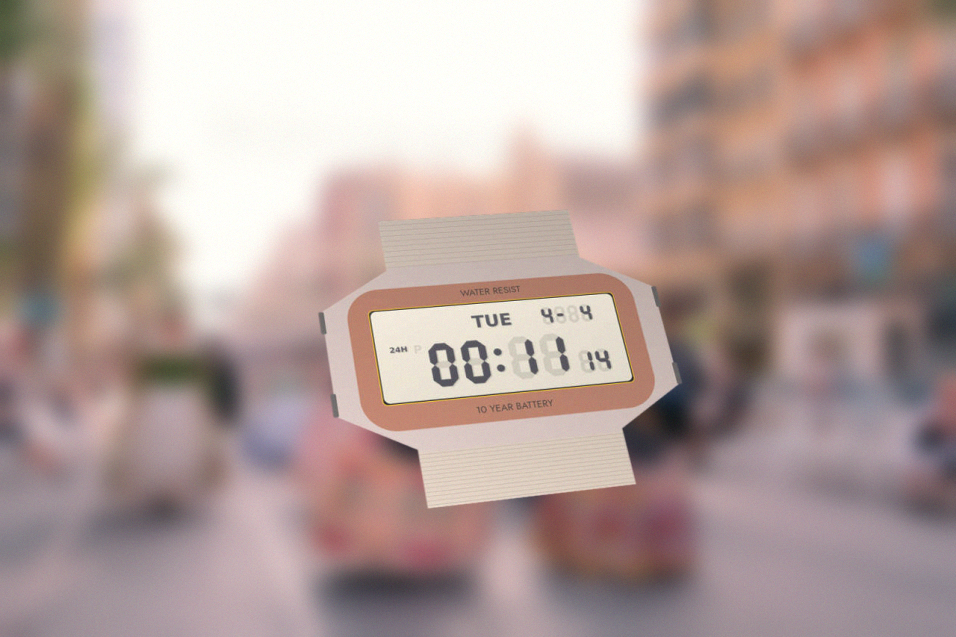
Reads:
0,11,14
